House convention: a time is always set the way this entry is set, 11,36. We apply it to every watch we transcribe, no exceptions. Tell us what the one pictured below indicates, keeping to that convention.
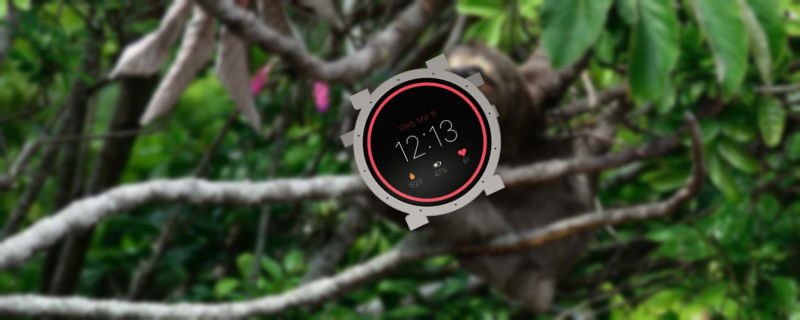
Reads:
12,13
